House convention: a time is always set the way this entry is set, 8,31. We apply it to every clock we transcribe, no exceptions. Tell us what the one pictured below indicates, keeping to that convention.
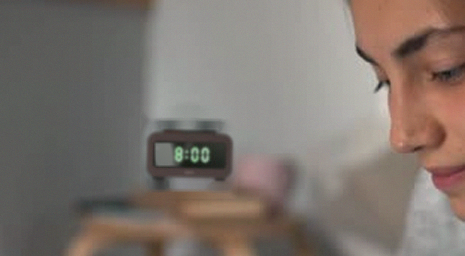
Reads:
8,00
